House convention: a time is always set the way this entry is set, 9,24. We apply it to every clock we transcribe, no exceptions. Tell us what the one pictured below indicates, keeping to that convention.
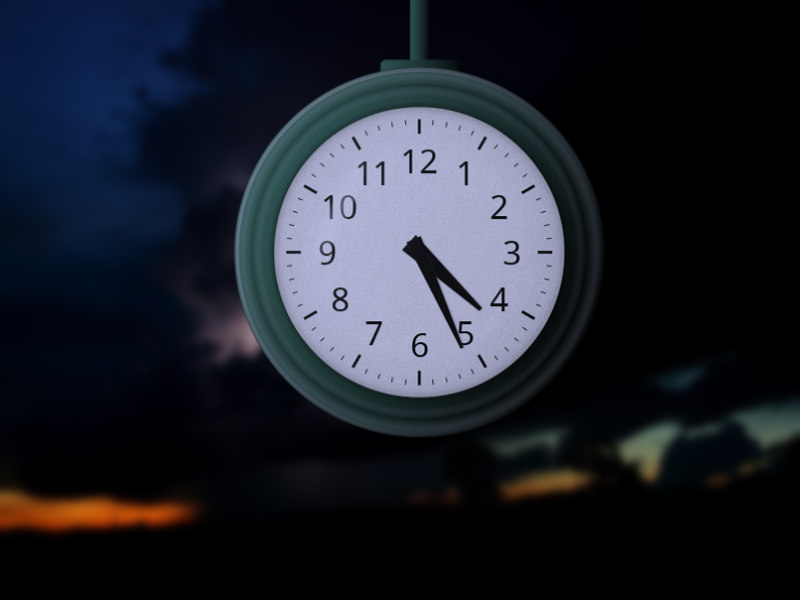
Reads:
4,26
